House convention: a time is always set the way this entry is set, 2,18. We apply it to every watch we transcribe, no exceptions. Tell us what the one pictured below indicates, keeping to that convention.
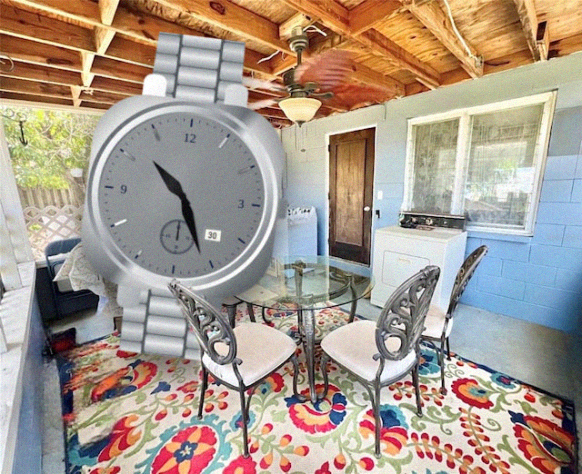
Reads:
10,26
